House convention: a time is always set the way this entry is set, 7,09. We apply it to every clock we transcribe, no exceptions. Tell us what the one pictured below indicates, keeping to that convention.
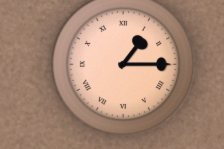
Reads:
1,15
